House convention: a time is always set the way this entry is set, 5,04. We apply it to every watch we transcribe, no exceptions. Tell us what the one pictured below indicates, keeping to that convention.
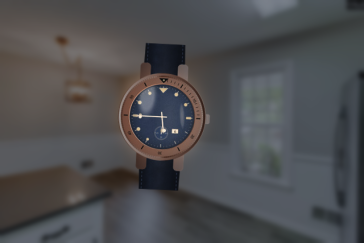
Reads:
5,45
